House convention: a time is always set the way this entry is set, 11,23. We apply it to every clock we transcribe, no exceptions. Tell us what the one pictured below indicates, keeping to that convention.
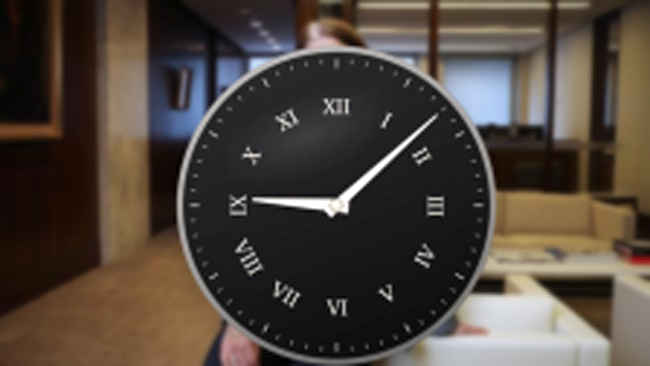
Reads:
9,08
